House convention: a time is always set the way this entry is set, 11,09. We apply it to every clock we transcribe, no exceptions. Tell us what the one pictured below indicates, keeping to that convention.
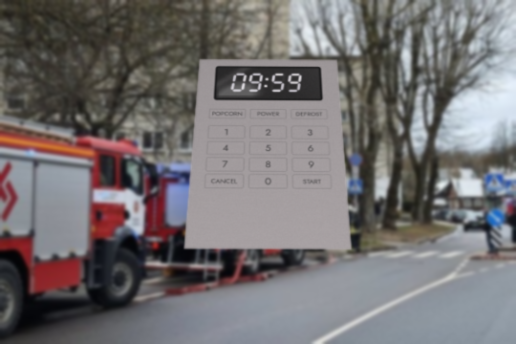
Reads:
9,59
